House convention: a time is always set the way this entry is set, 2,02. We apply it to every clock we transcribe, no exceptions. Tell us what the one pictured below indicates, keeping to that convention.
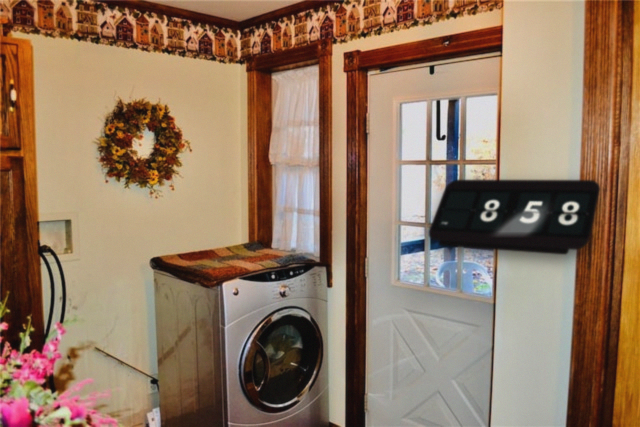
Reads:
8,58
